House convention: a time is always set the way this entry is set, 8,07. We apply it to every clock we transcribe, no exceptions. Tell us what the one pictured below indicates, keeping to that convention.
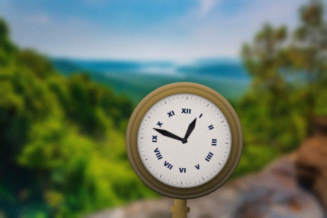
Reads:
12,48
